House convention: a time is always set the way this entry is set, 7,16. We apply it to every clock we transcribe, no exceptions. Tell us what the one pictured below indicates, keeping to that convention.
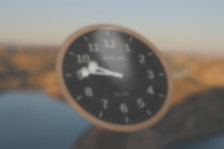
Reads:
9,46
